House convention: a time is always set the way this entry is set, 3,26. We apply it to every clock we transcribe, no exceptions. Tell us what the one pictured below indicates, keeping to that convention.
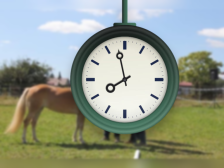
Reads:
7,58
